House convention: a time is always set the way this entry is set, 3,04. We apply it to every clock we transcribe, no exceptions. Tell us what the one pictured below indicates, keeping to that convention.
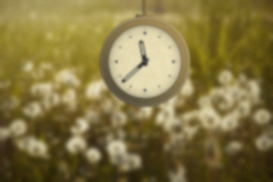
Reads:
11,38
